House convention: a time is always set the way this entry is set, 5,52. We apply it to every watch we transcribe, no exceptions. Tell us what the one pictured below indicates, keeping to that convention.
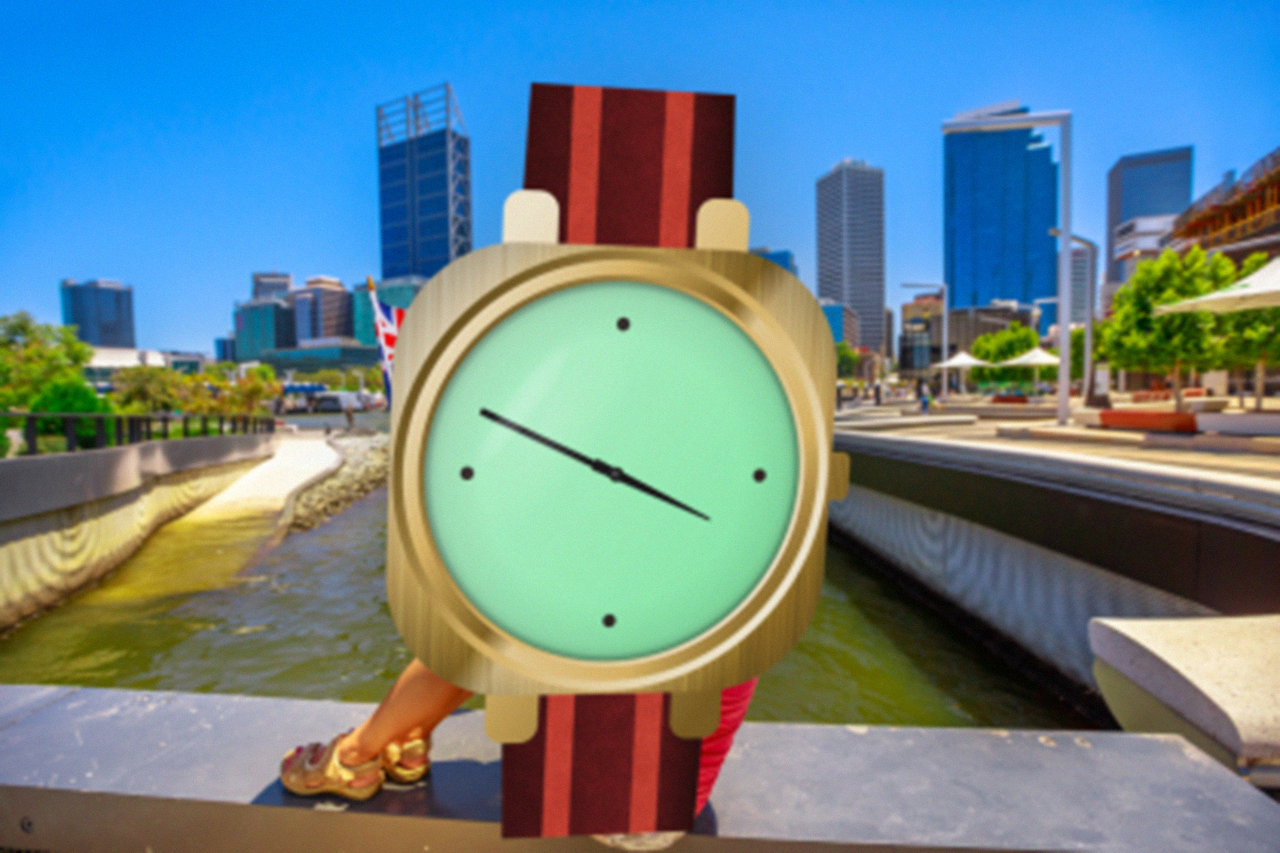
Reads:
3,49
